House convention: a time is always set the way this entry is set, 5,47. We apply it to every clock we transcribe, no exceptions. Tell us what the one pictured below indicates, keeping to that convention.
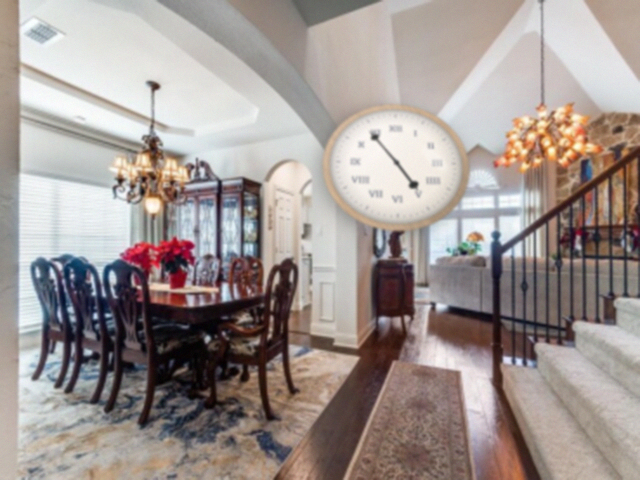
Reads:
4,54
